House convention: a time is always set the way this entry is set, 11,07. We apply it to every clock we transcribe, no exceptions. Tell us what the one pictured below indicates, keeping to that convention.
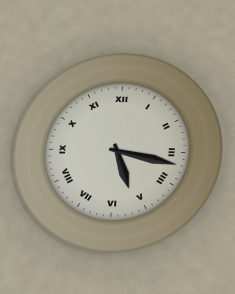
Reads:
5,17
